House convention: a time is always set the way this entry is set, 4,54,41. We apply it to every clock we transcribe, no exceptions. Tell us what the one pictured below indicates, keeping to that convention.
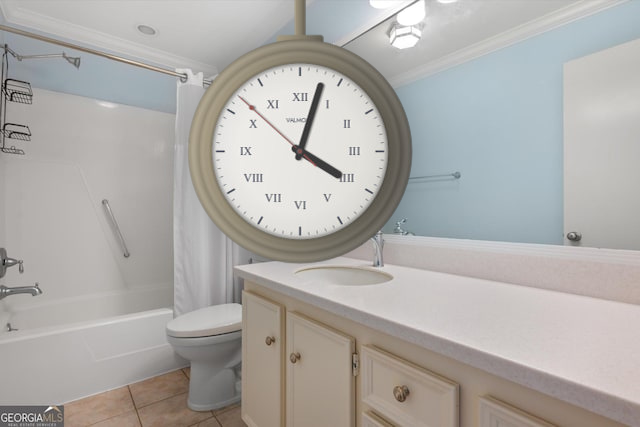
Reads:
4,02,52
